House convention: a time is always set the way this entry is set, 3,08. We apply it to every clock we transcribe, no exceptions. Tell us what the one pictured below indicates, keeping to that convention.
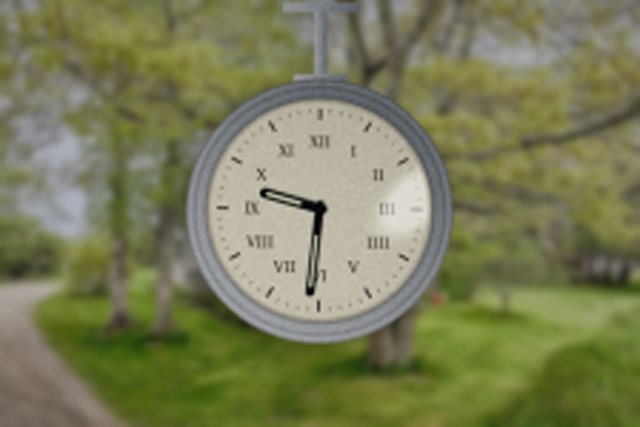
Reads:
9,31
